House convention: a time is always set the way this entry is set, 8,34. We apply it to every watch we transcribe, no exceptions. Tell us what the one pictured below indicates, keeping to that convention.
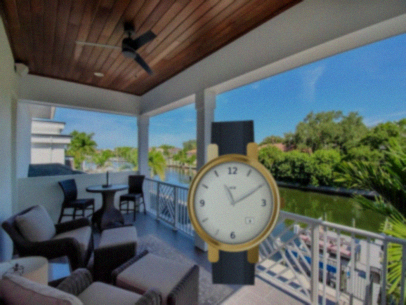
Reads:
11,10
